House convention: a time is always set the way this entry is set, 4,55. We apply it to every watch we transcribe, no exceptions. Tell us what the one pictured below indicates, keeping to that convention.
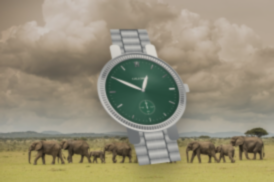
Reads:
12,50
